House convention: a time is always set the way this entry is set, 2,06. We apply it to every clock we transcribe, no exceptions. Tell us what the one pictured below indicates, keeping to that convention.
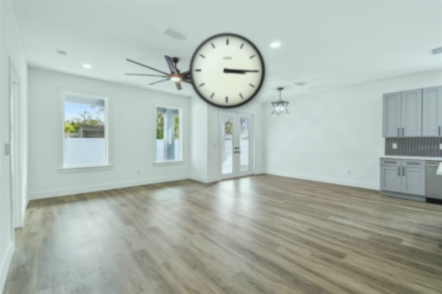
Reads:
3,15
